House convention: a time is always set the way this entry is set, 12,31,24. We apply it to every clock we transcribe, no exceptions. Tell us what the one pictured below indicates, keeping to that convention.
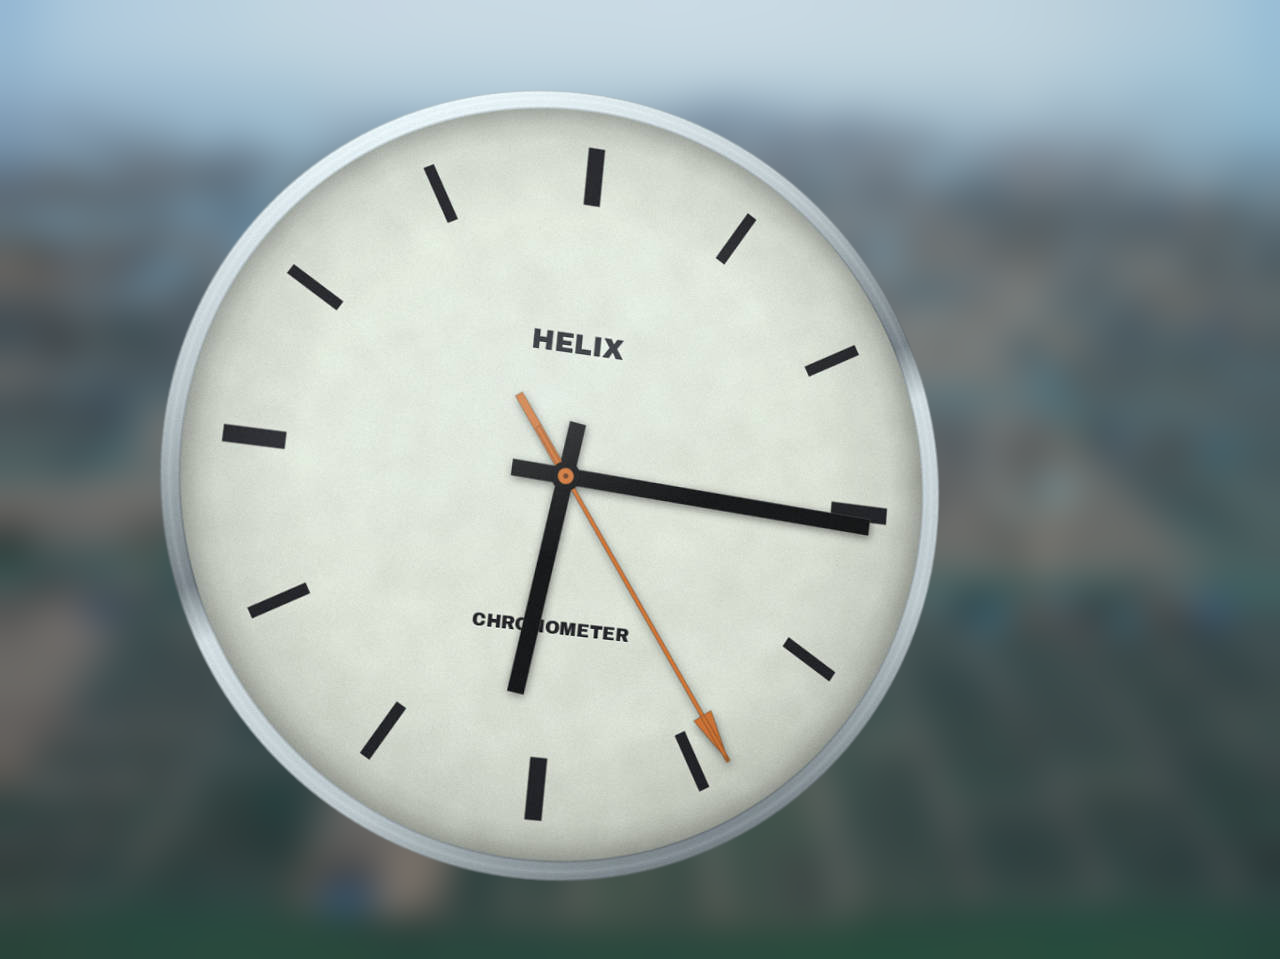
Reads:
6,15,24
